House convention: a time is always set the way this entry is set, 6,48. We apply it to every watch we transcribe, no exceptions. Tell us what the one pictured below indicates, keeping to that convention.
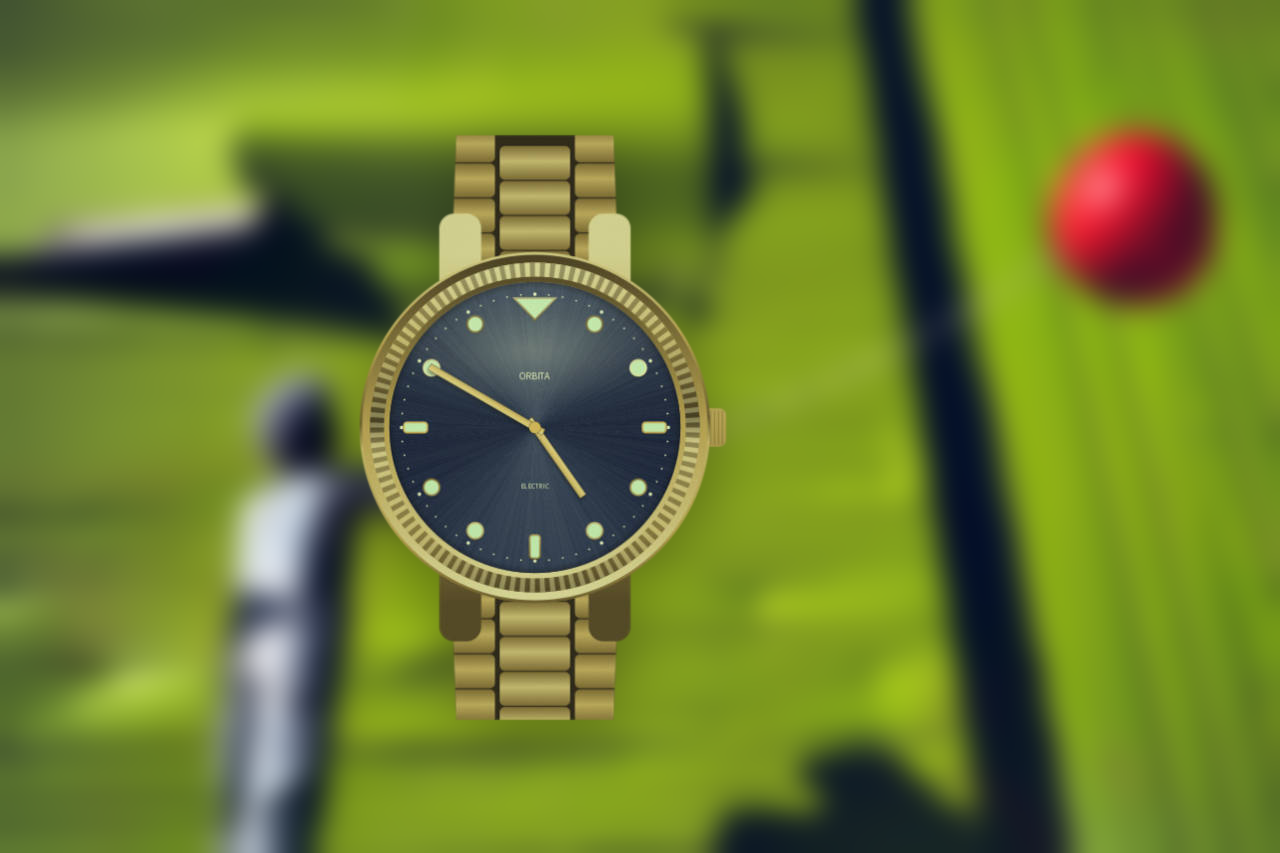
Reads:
4,50
